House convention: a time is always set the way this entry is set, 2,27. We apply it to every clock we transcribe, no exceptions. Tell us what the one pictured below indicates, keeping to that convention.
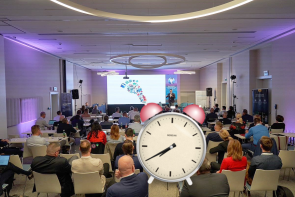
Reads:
7,40
